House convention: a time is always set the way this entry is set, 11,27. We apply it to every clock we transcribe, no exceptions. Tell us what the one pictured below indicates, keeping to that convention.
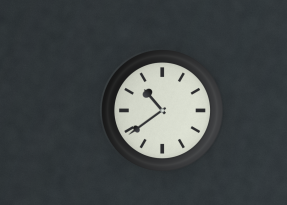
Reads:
10,39
